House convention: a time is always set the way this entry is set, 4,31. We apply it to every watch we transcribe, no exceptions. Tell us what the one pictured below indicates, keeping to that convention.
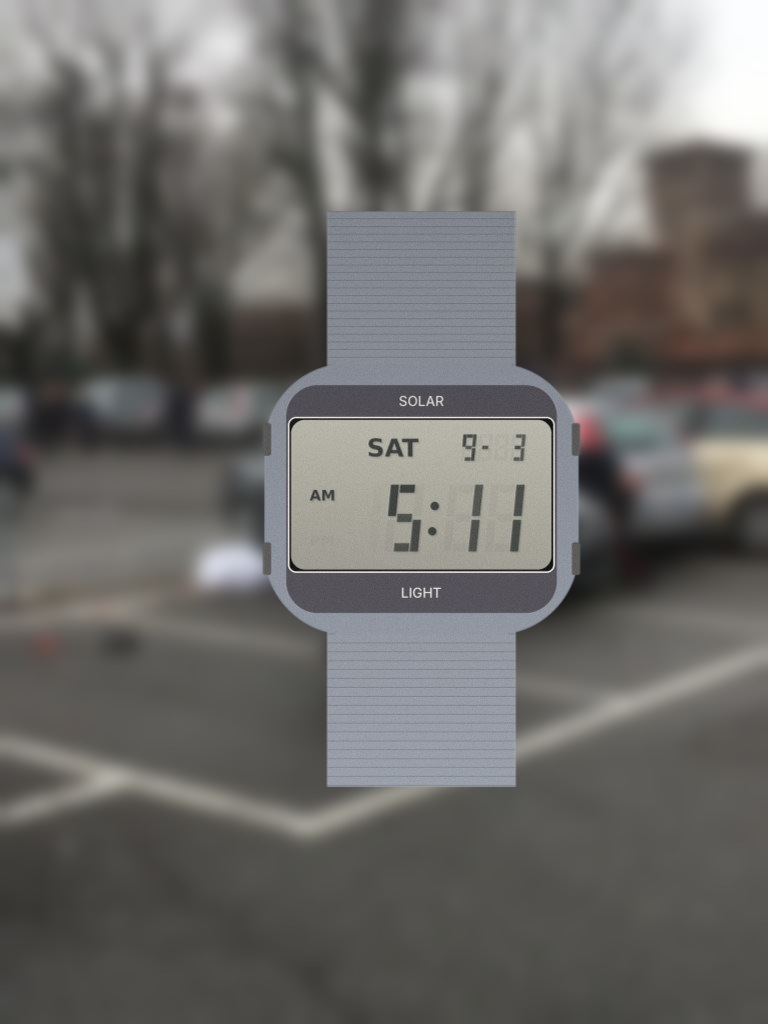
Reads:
5,11
